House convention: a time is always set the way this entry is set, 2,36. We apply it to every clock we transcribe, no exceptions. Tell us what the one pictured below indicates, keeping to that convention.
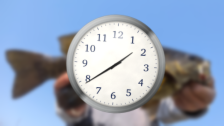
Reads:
1,39
